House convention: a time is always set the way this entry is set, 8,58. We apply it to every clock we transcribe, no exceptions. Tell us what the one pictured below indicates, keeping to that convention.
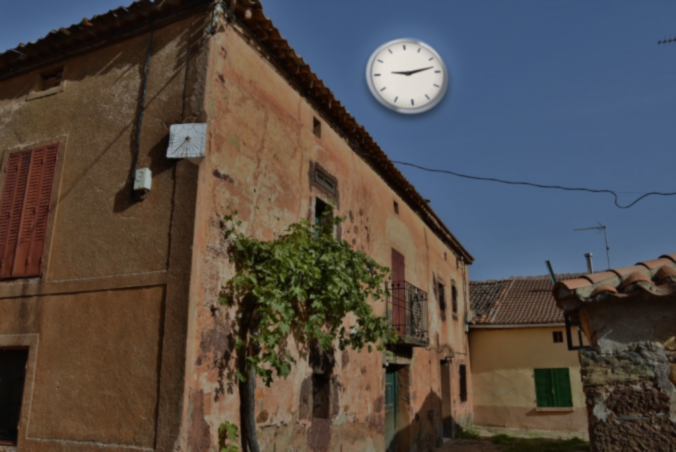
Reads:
9,13
